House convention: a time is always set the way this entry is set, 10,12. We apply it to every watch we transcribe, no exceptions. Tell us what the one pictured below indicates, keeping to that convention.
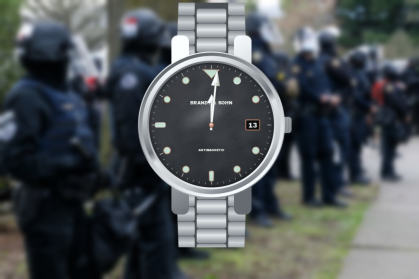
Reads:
12,01
